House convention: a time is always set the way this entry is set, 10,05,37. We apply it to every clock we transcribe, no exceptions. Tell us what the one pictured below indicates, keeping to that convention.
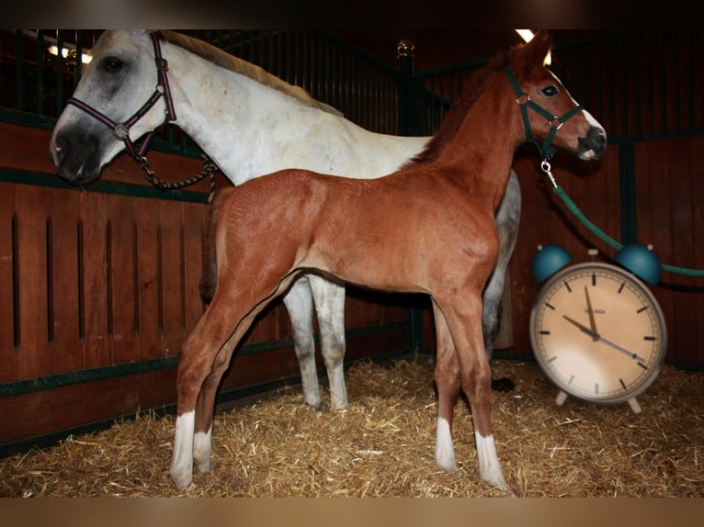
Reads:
9,58,19
